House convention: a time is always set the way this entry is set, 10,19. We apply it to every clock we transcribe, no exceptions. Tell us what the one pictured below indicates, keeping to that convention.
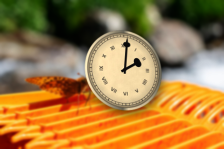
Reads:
2,01
